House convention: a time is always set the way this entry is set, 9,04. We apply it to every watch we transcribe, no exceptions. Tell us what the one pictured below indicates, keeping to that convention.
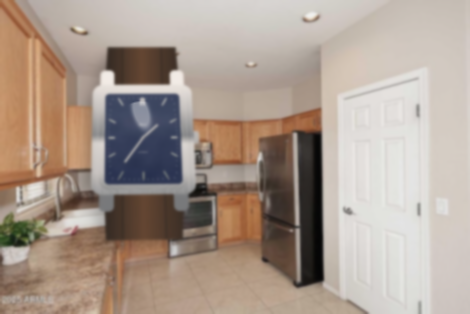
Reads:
1,36
